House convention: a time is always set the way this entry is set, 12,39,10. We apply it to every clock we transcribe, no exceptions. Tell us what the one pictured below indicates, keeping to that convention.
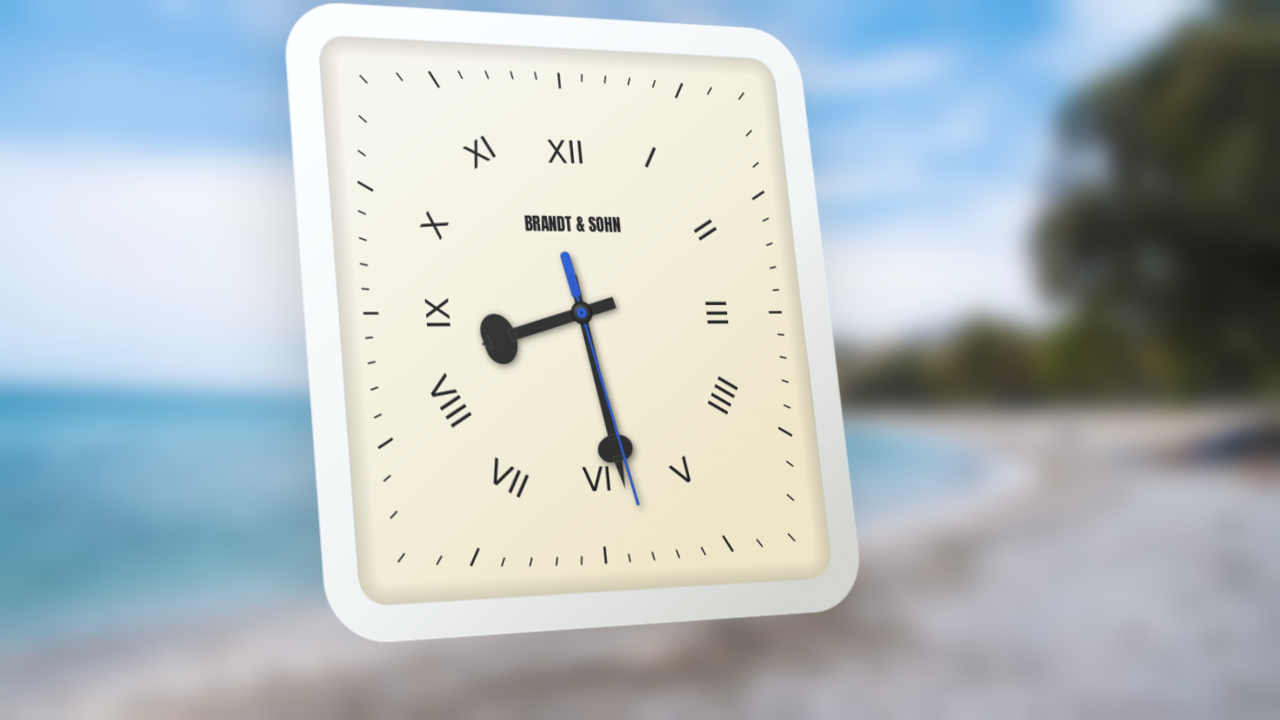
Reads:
8,28,28
